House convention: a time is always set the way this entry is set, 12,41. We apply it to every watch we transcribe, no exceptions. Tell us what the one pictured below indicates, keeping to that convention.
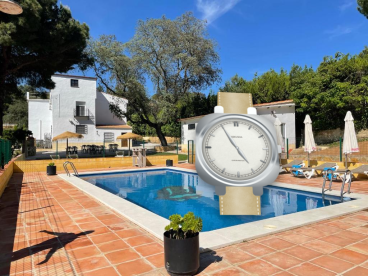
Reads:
4,55
